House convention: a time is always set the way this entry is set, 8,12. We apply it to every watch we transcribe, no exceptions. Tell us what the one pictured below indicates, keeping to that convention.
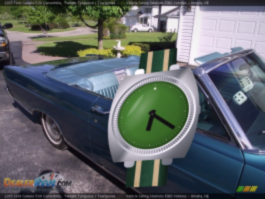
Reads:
6,21
